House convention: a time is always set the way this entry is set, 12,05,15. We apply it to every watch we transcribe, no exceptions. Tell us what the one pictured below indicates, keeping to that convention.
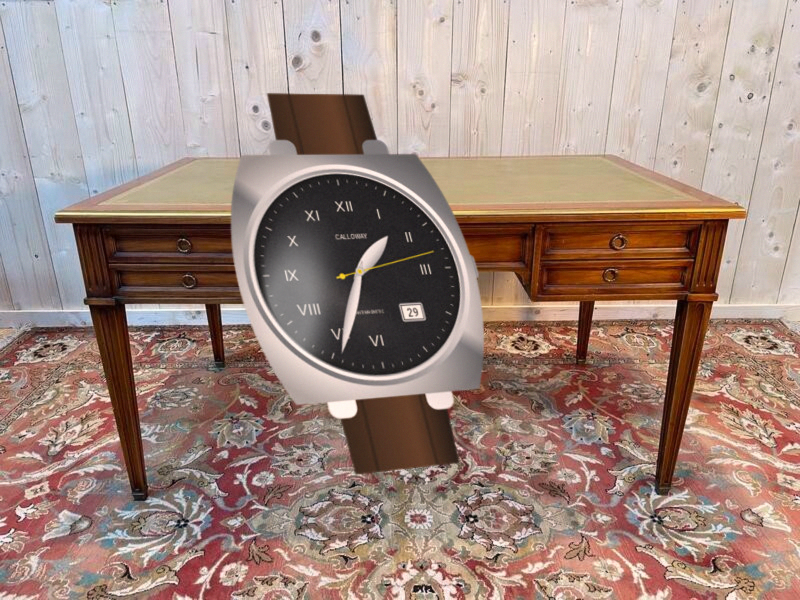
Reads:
1,34,13
